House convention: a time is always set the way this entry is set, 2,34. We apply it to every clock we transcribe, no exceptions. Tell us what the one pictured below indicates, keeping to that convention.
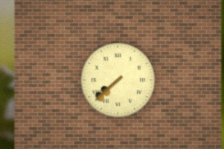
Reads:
7,38
